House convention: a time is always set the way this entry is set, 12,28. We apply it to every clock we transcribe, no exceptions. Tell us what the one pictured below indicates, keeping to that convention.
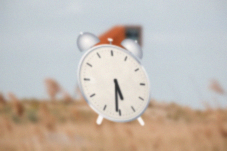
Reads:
5,31
